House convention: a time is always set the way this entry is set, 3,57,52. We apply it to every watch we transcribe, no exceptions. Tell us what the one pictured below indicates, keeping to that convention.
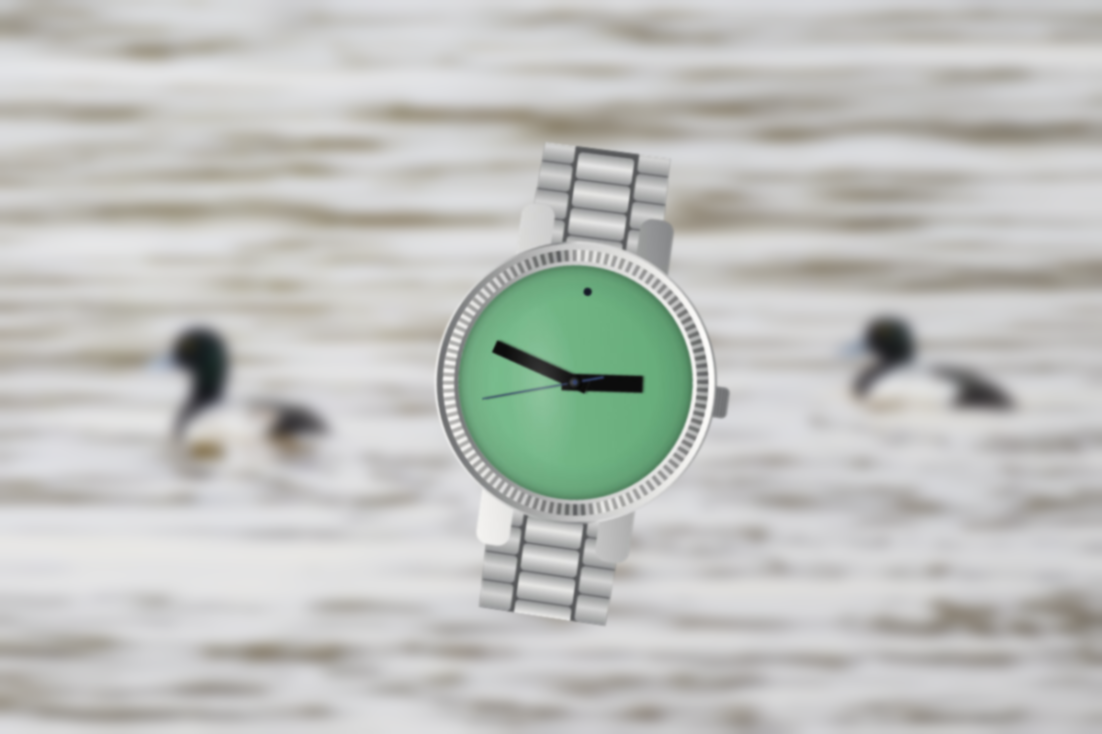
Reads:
2,47,42
